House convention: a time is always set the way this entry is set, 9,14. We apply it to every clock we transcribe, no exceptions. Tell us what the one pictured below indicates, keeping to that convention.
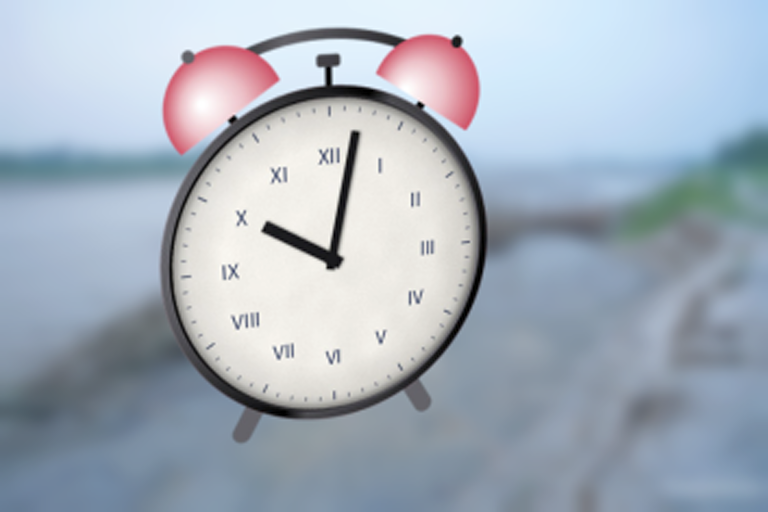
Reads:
10,02
